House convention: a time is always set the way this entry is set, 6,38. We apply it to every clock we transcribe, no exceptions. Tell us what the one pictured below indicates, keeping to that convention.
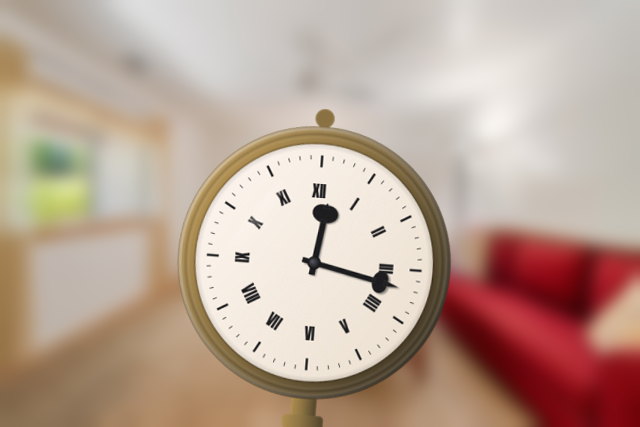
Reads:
12,17
